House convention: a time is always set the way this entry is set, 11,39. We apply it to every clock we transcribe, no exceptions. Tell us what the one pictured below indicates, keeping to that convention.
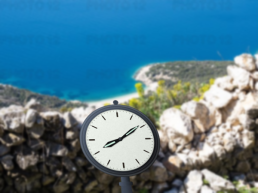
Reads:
8,09
